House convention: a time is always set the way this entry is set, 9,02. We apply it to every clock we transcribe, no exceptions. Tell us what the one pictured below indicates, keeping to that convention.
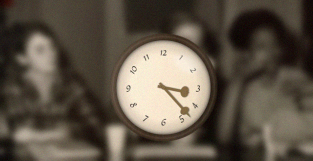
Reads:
3,23
